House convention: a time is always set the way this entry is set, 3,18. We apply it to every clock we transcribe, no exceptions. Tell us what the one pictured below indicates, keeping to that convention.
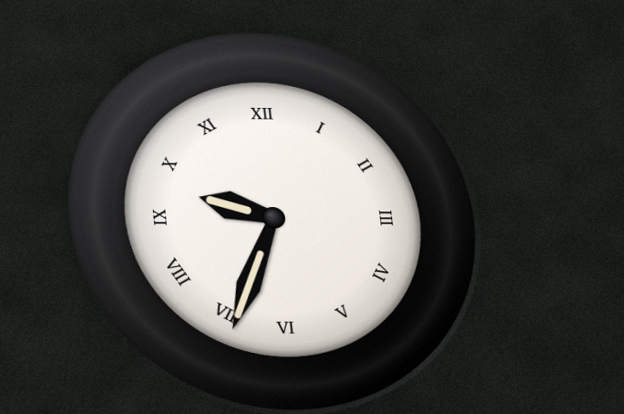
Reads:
9,34
